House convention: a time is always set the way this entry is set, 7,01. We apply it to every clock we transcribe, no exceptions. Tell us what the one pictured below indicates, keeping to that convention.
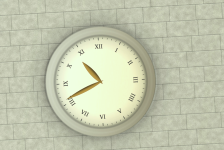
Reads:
10,41
